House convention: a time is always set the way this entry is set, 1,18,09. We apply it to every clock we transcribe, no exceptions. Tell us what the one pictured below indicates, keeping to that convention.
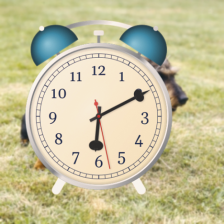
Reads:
6,10,28
